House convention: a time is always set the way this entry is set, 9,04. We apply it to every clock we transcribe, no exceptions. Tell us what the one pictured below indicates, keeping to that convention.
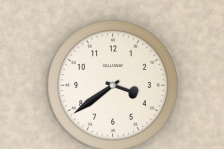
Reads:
3,39
